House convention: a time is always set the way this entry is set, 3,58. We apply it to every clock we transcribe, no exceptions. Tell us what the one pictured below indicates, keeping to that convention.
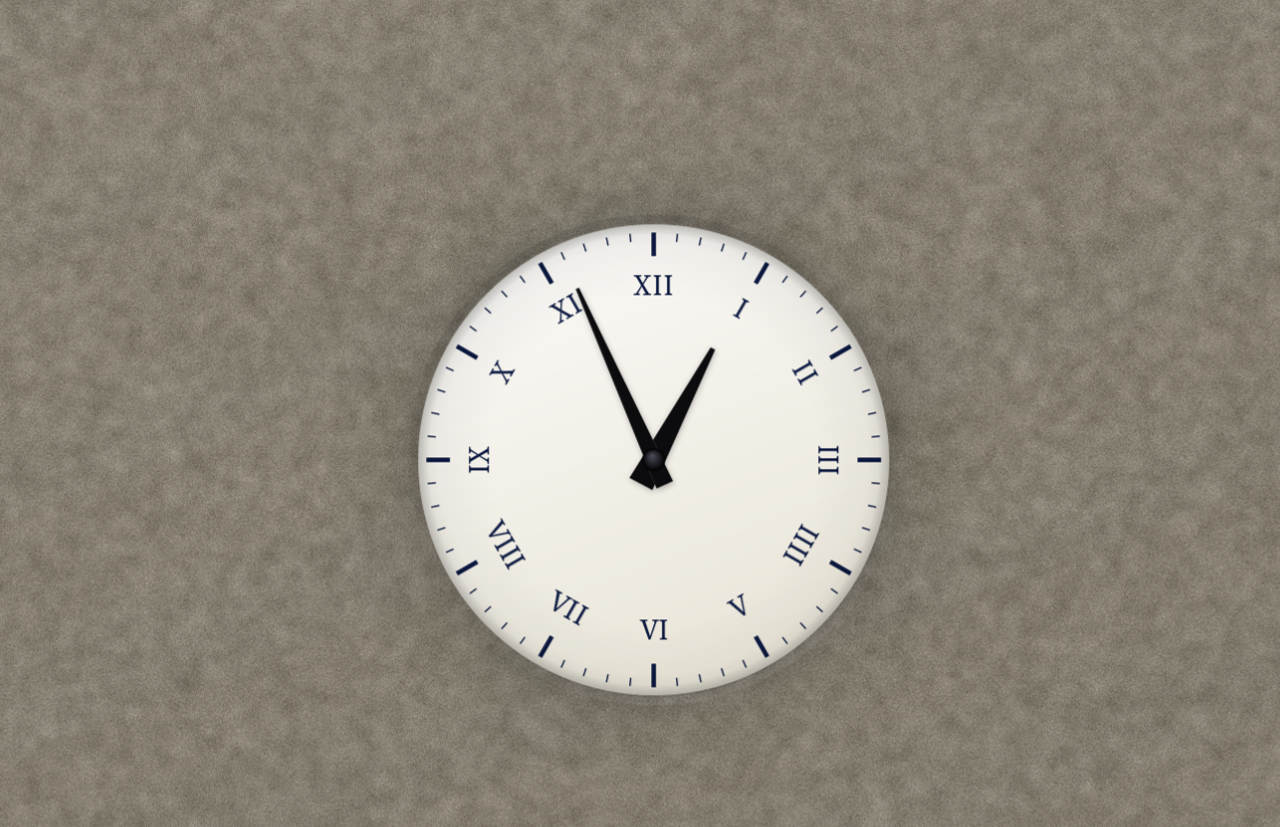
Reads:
12,56
